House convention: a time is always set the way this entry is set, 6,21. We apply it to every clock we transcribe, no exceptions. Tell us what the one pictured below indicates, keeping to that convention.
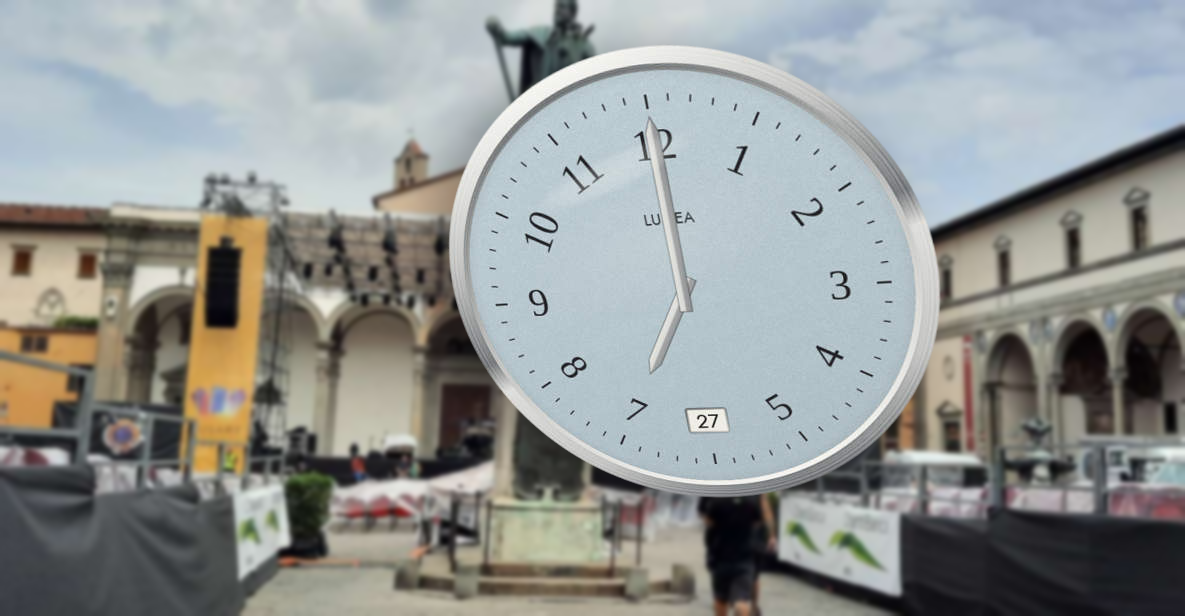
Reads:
7,00
